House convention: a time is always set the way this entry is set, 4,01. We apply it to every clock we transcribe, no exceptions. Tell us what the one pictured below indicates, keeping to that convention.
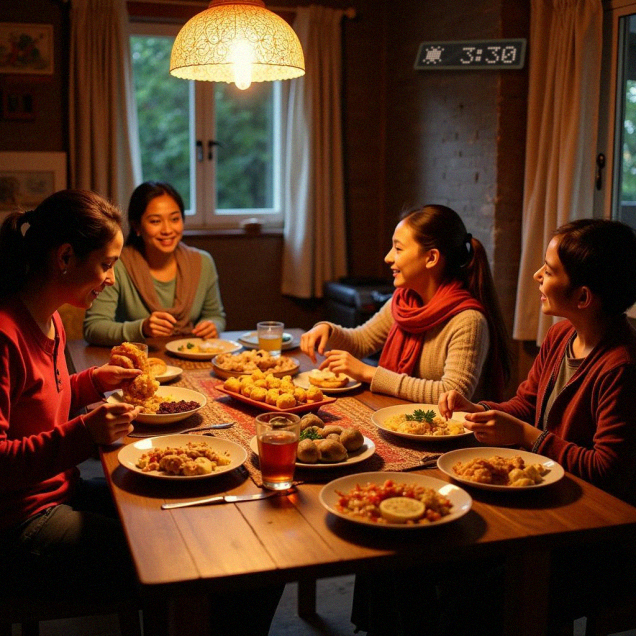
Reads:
3,30
